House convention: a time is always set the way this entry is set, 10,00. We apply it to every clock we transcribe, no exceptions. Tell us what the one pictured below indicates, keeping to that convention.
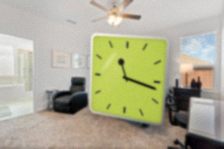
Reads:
11,17
